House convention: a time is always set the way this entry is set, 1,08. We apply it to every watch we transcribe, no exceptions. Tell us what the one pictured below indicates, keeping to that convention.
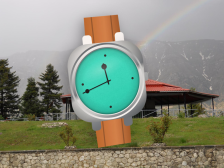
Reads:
11,42
